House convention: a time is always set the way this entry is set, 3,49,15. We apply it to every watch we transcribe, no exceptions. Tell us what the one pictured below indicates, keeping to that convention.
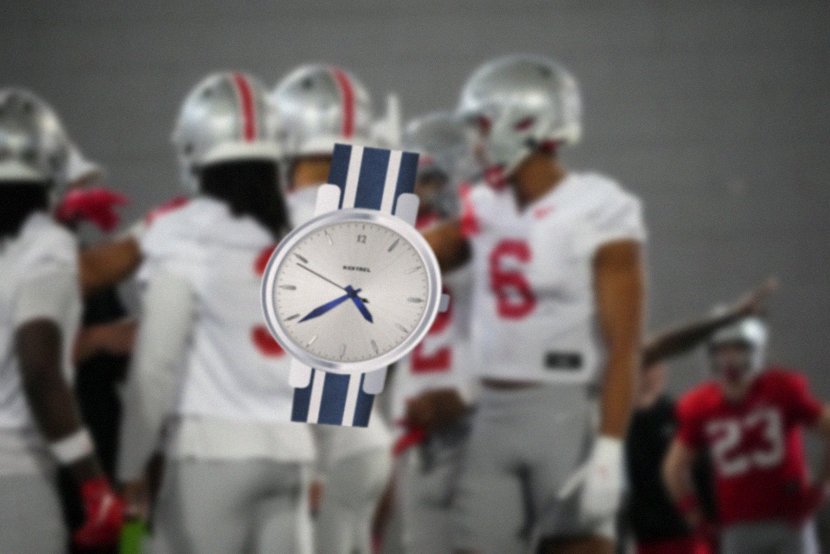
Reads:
4,38,49
